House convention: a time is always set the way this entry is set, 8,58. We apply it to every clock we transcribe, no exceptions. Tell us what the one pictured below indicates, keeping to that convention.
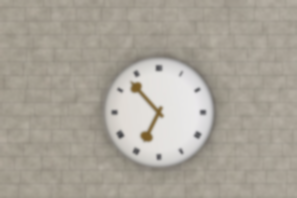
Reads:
6,53
